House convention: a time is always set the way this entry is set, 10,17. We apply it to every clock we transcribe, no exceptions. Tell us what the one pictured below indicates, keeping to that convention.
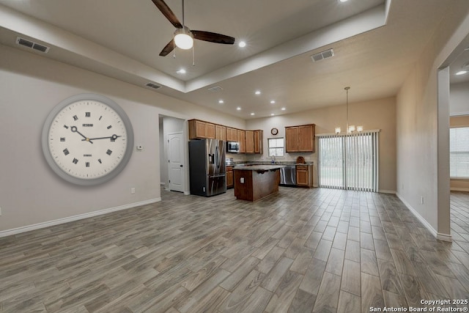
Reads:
10,14
